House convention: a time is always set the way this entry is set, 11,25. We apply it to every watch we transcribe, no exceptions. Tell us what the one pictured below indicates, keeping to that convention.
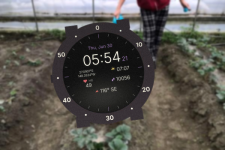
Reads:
5,54
